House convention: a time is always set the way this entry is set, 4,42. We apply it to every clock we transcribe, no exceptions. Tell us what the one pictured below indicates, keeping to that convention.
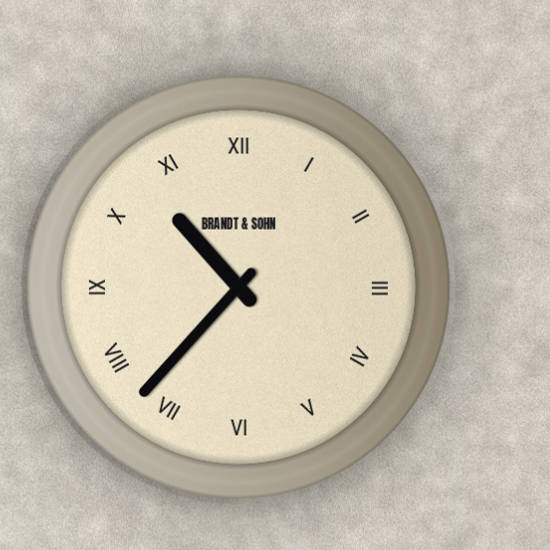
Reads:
10,37
